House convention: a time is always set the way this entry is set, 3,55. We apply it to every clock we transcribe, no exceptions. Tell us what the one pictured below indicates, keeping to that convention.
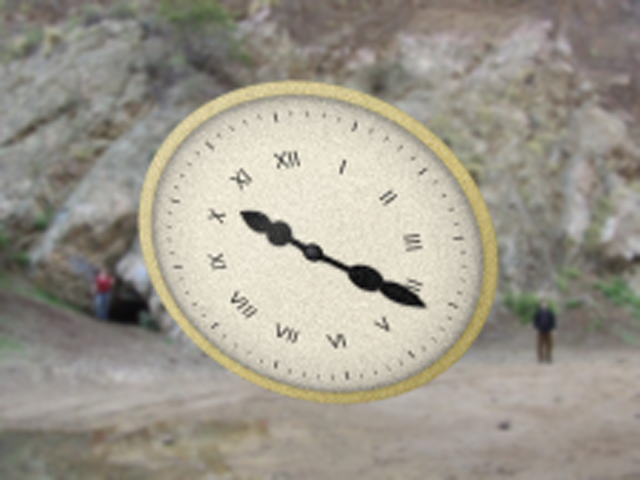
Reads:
10,21
